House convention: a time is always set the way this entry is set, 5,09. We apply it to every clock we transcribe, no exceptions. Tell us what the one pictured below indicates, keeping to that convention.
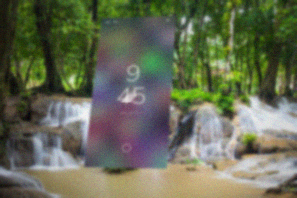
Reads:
9,45
